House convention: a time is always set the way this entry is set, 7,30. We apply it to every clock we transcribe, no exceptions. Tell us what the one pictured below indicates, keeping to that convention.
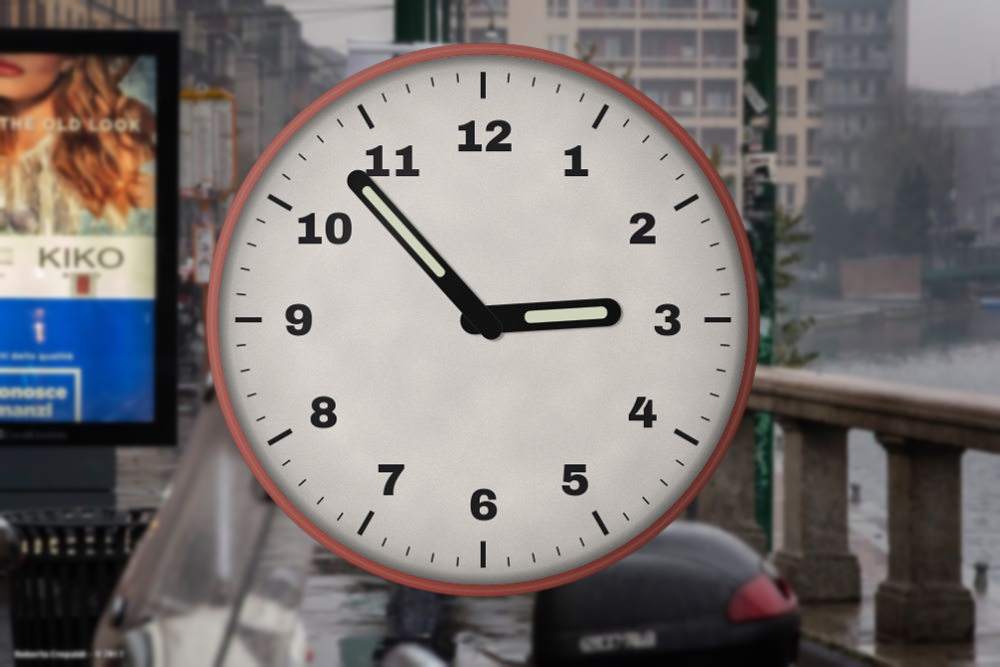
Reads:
2,53
